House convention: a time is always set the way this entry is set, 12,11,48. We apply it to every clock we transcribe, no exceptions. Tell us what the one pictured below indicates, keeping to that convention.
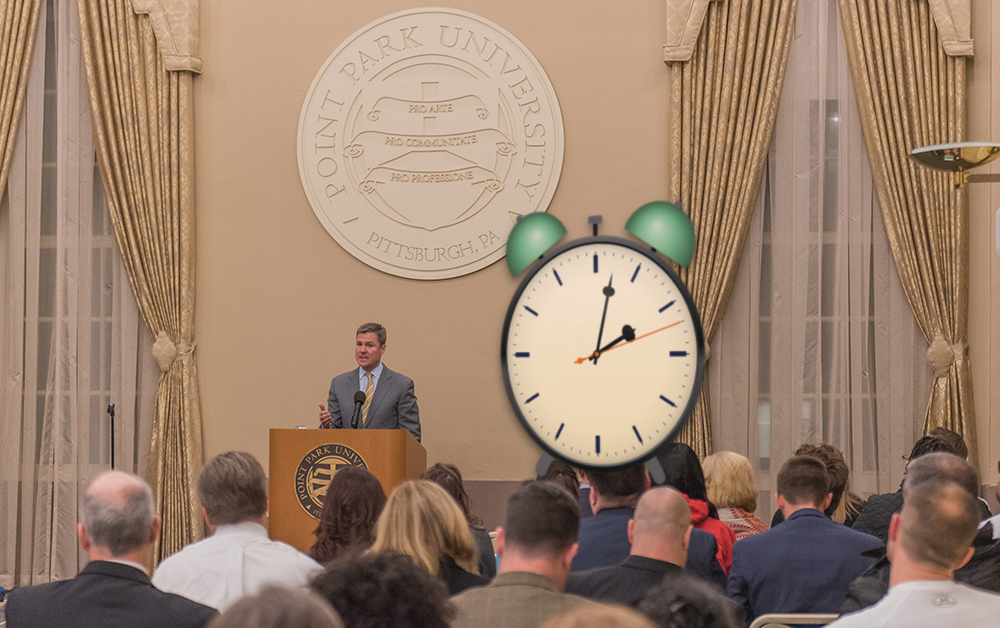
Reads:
2,02,12
